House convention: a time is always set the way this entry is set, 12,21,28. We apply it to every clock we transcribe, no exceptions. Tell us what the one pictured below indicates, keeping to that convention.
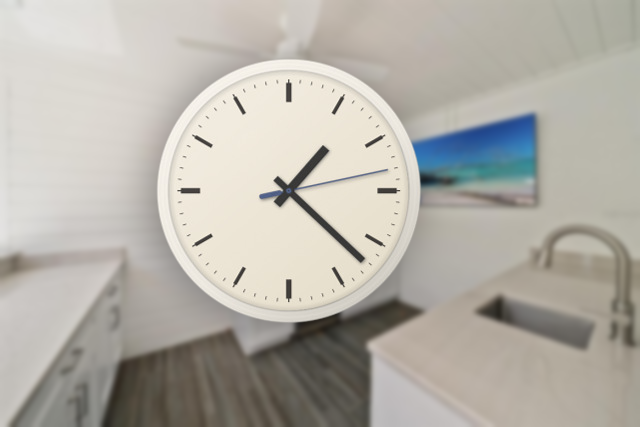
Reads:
1,22,13
